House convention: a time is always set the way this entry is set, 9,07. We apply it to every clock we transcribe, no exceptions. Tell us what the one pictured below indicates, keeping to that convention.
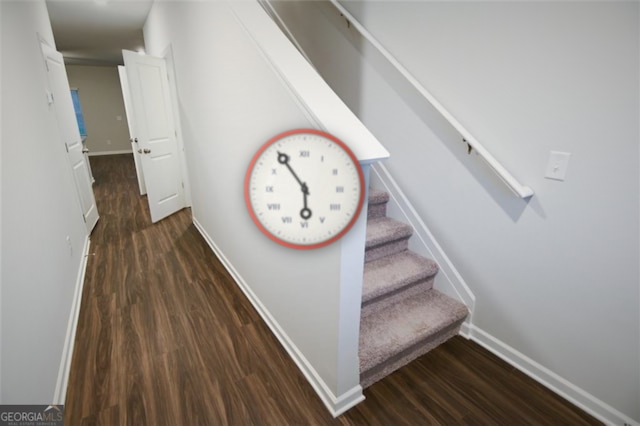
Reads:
5,54
